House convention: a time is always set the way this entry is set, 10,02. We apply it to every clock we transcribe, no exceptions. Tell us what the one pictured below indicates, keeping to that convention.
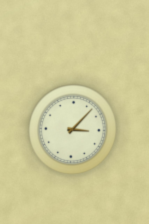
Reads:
3,07
